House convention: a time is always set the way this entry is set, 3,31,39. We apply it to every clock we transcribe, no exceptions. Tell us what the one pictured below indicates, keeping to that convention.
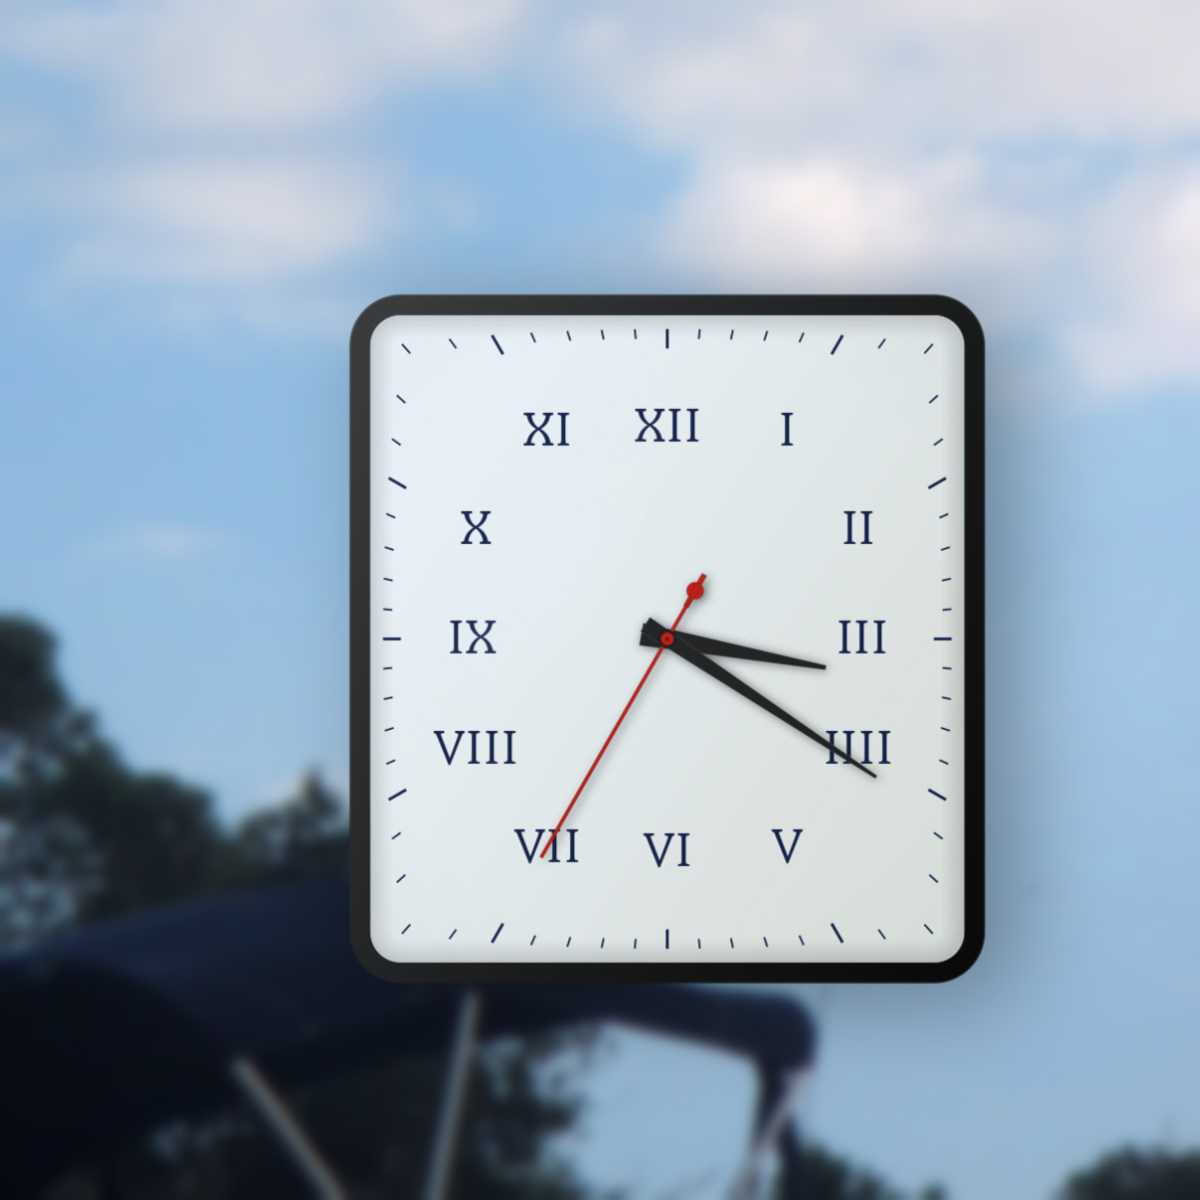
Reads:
3,20,35
